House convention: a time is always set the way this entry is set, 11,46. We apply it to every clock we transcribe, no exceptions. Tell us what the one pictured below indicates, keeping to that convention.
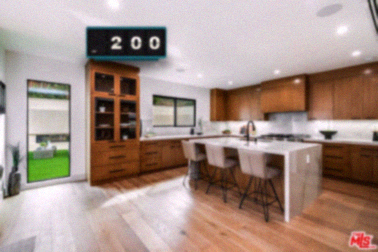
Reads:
2,00
